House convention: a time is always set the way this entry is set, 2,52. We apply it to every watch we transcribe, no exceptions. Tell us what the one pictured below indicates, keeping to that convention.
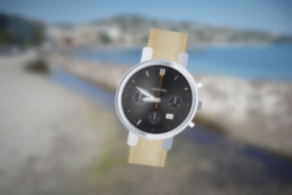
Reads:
8,49
